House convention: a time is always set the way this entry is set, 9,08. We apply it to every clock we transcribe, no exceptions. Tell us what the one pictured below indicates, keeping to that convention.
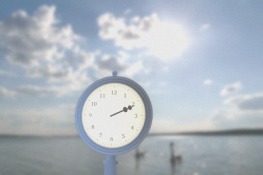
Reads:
2,11
